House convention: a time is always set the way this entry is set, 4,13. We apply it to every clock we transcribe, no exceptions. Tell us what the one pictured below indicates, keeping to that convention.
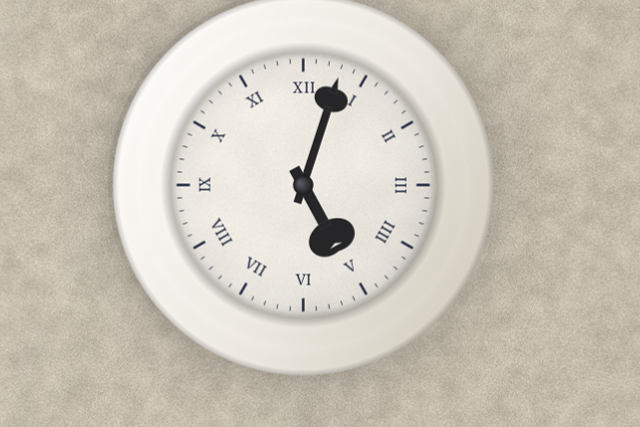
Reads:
5,03
